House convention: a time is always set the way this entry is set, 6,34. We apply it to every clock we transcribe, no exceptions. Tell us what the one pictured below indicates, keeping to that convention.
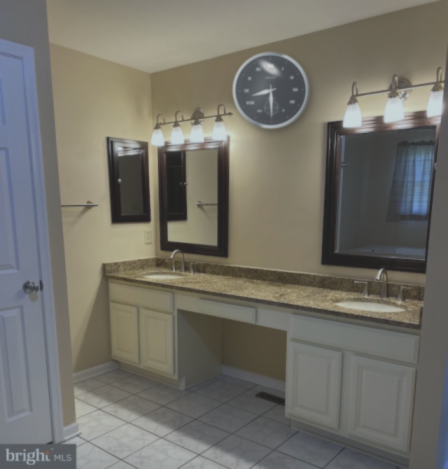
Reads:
8,30
